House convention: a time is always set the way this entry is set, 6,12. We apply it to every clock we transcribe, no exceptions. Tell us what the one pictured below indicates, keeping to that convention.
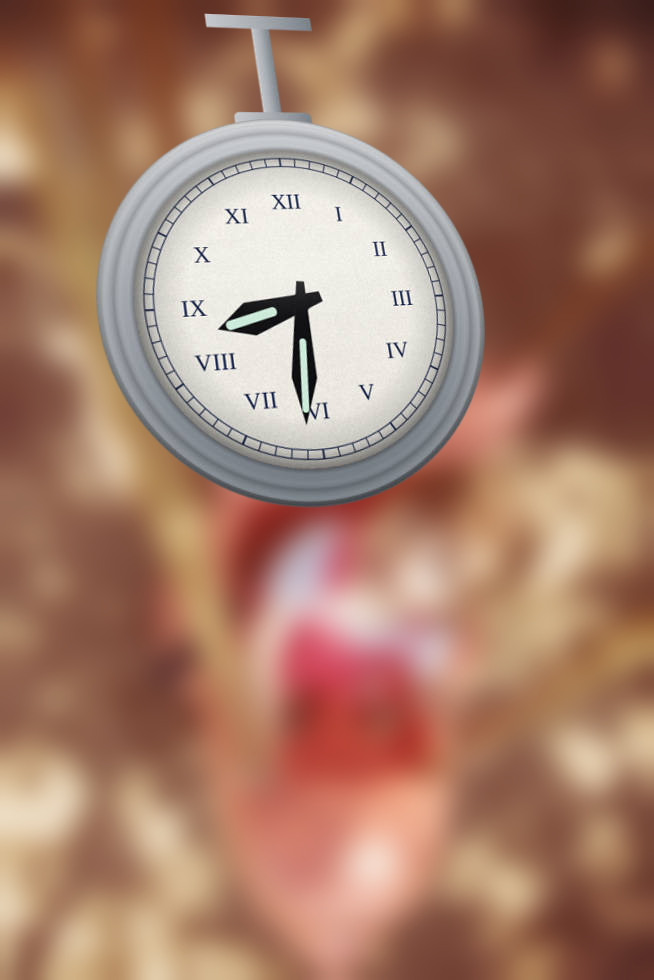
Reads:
8,31
